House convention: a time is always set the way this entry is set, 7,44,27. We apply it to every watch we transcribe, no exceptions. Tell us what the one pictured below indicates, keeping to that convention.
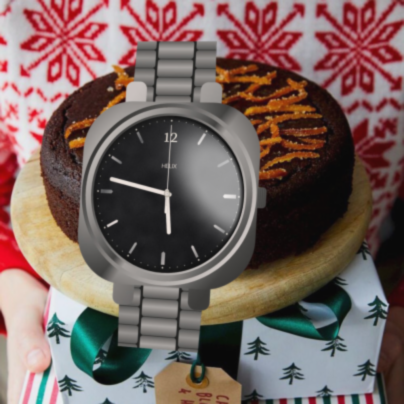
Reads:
5,47,00
